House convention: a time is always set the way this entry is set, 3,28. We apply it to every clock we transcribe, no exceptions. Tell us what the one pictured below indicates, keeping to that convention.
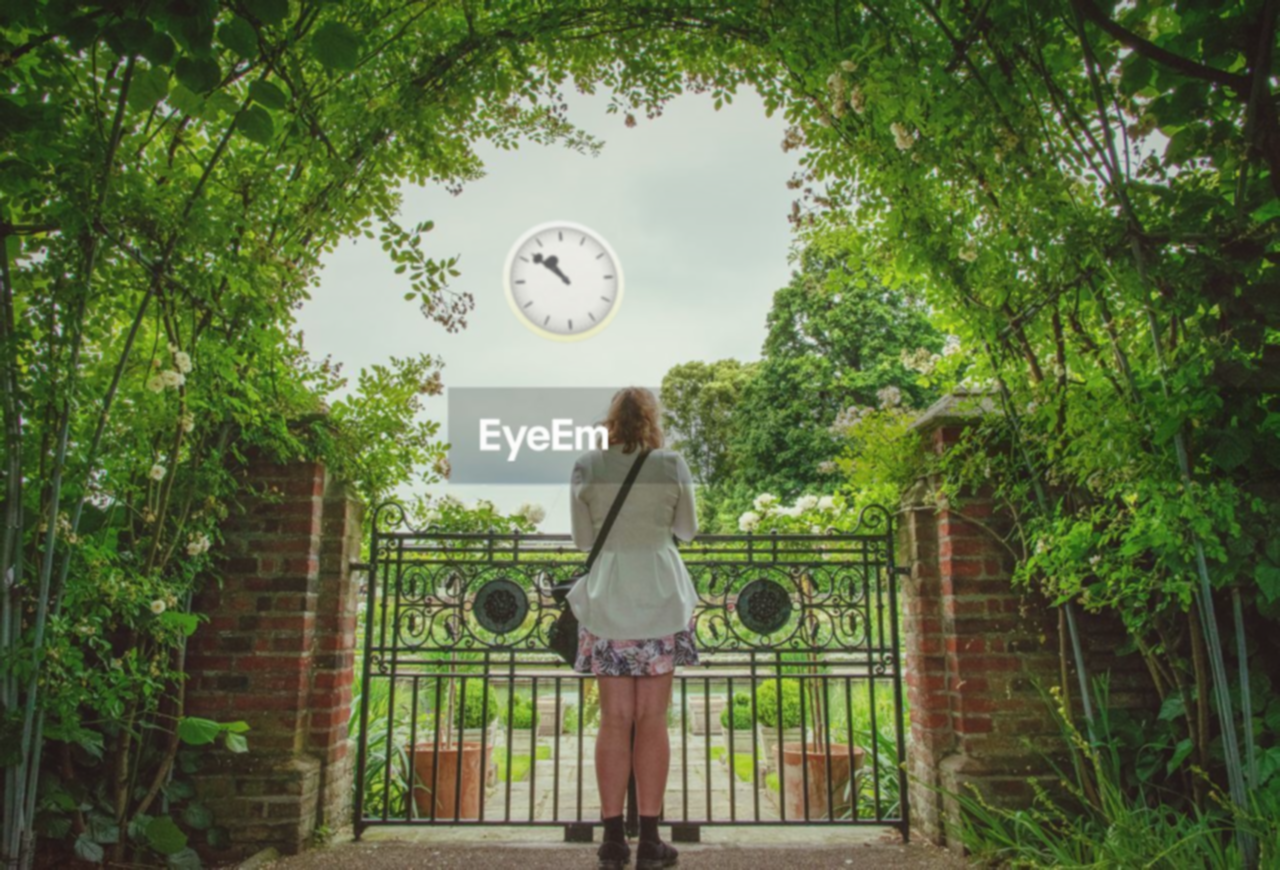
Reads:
10,52
